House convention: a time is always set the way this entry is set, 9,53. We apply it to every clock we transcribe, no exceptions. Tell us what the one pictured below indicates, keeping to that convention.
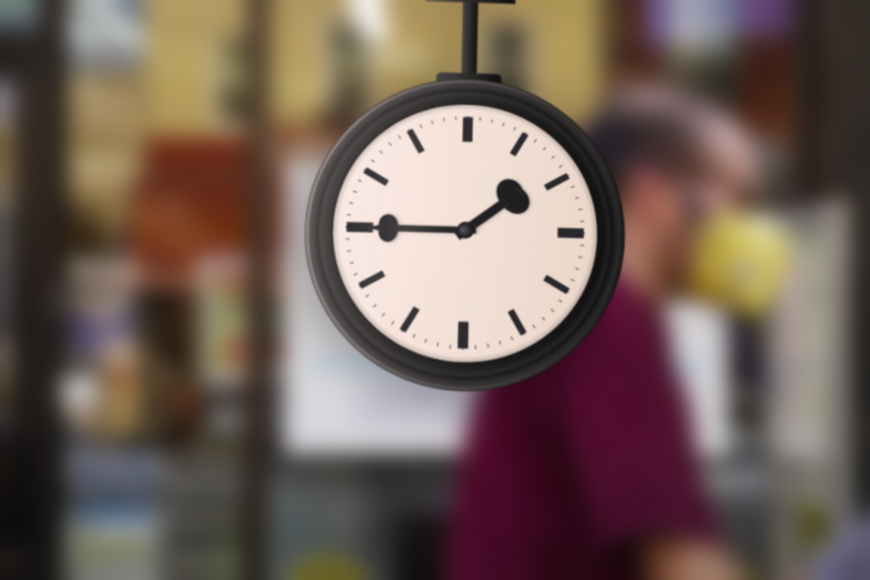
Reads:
1,45
